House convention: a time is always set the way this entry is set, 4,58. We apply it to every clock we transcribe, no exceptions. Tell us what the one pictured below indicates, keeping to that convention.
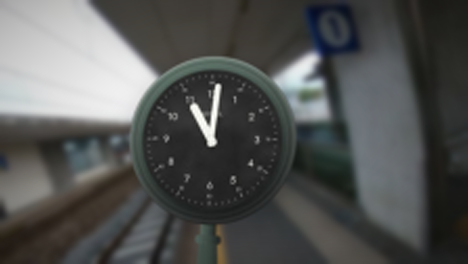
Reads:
11,01
